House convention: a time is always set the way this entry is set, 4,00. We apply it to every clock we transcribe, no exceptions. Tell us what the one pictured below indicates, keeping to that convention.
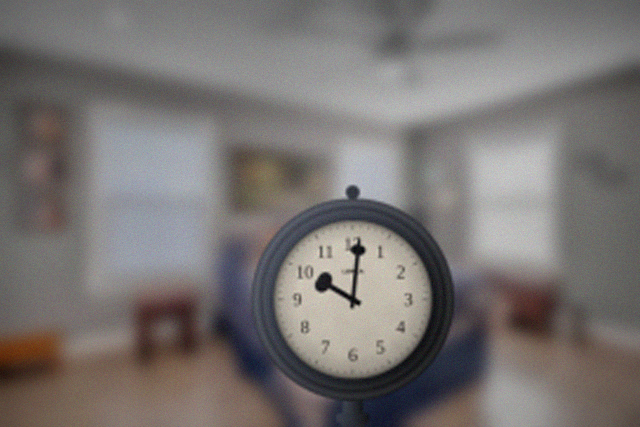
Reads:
10,01
